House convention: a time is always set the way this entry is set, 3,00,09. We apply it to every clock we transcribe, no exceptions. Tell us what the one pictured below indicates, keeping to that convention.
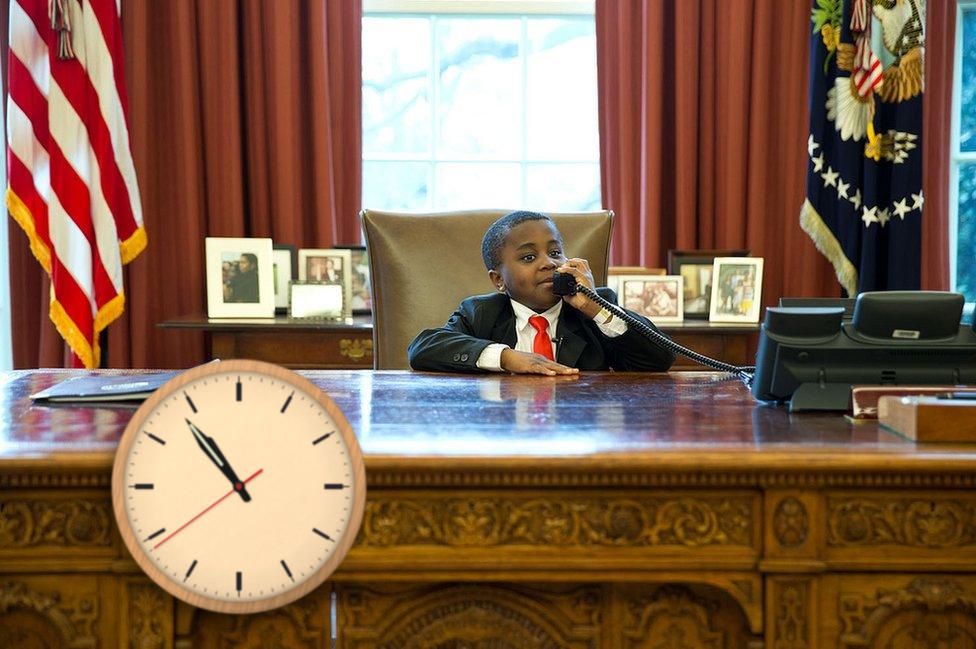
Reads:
10,53,39
